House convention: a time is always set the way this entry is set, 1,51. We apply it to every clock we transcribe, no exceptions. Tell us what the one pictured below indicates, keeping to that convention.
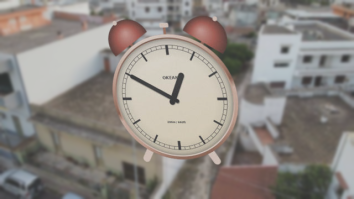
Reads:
12,50
